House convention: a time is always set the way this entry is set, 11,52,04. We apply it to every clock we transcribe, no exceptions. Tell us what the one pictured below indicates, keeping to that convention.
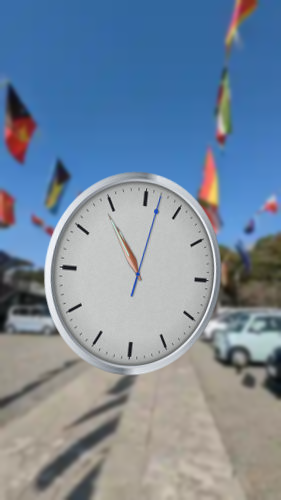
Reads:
10,54,02
